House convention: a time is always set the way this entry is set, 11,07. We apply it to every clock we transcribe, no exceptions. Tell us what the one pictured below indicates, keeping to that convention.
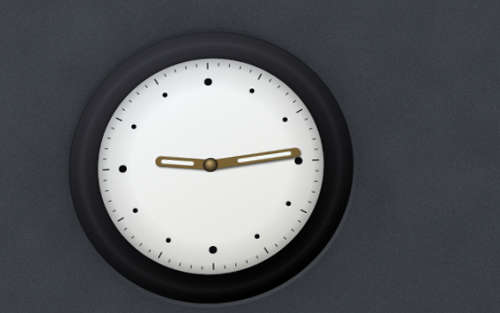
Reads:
9,14
